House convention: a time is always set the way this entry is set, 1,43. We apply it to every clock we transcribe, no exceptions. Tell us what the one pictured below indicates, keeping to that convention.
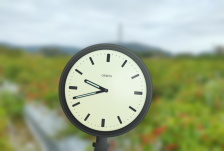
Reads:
9,42
